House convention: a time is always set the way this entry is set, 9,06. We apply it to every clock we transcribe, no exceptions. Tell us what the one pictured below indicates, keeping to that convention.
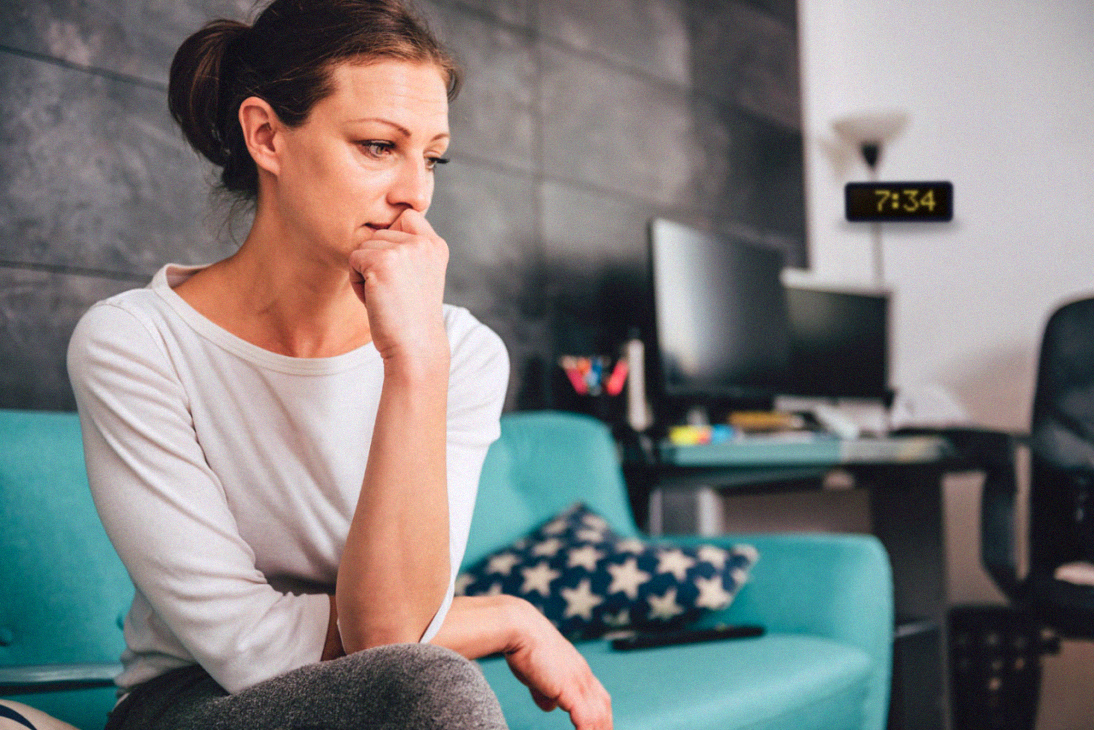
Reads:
7,34
